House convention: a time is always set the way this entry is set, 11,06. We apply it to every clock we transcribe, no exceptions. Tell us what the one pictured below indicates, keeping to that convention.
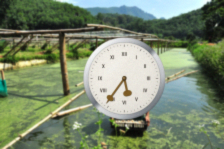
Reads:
5,36
